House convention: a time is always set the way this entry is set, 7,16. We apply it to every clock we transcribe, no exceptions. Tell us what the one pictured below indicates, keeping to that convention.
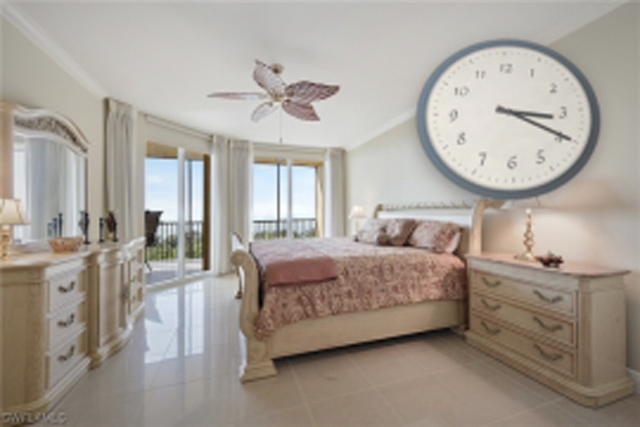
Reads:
3,20
